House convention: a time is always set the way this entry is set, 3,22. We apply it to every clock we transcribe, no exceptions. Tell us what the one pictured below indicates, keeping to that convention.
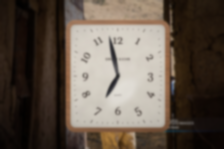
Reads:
6,58
